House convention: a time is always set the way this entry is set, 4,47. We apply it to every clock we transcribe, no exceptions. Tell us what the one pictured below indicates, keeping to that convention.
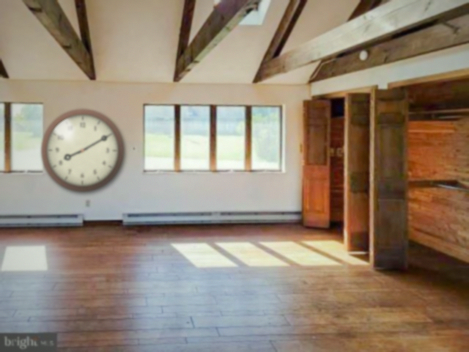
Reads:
8,10
